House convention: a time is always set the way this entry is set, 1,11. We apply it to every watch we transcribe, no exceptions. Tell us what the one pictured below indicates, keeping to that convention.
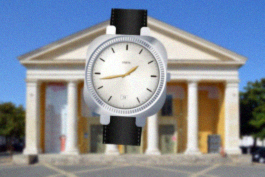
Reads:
1,43
